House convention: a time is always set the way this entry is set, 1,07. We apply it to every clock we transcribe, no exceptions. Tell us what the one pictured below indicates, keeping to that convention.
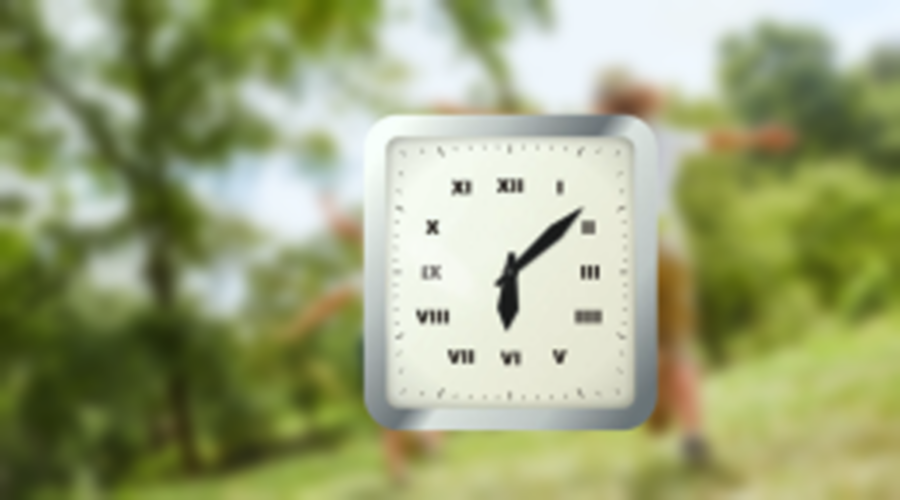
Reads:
6,08
